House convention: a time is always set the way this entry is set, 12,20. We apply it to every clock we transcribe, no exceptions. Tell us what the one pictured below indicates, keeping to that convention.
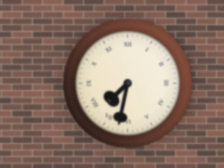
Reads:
7,32
